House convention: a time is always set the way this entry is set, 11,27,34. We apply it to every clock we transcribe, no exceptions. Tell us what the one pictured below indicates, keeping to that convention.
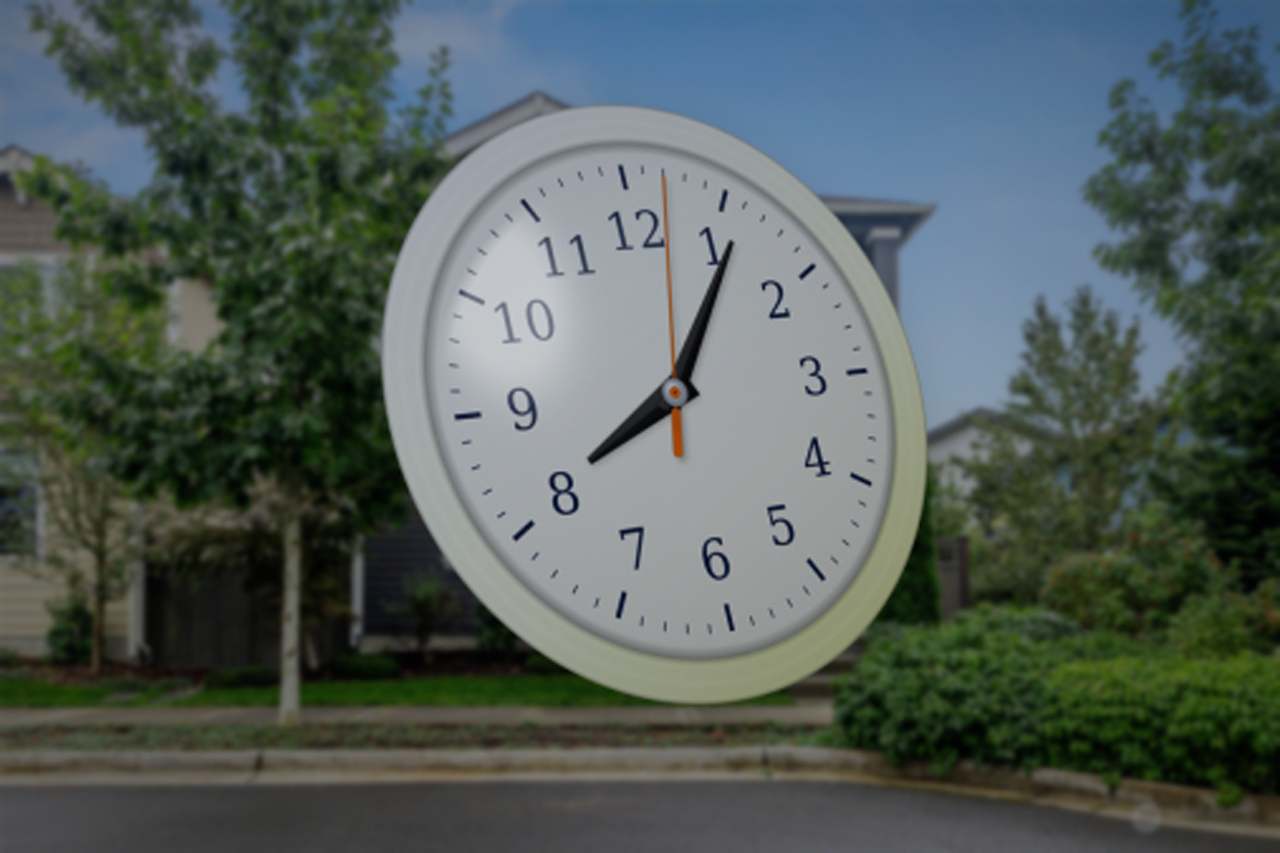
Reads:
8,06,02
